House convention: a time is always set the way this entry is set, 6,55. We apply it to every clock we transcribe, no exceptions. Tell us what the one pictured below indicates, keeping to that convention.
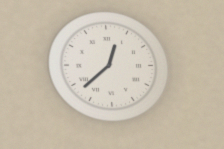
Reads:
12,38
